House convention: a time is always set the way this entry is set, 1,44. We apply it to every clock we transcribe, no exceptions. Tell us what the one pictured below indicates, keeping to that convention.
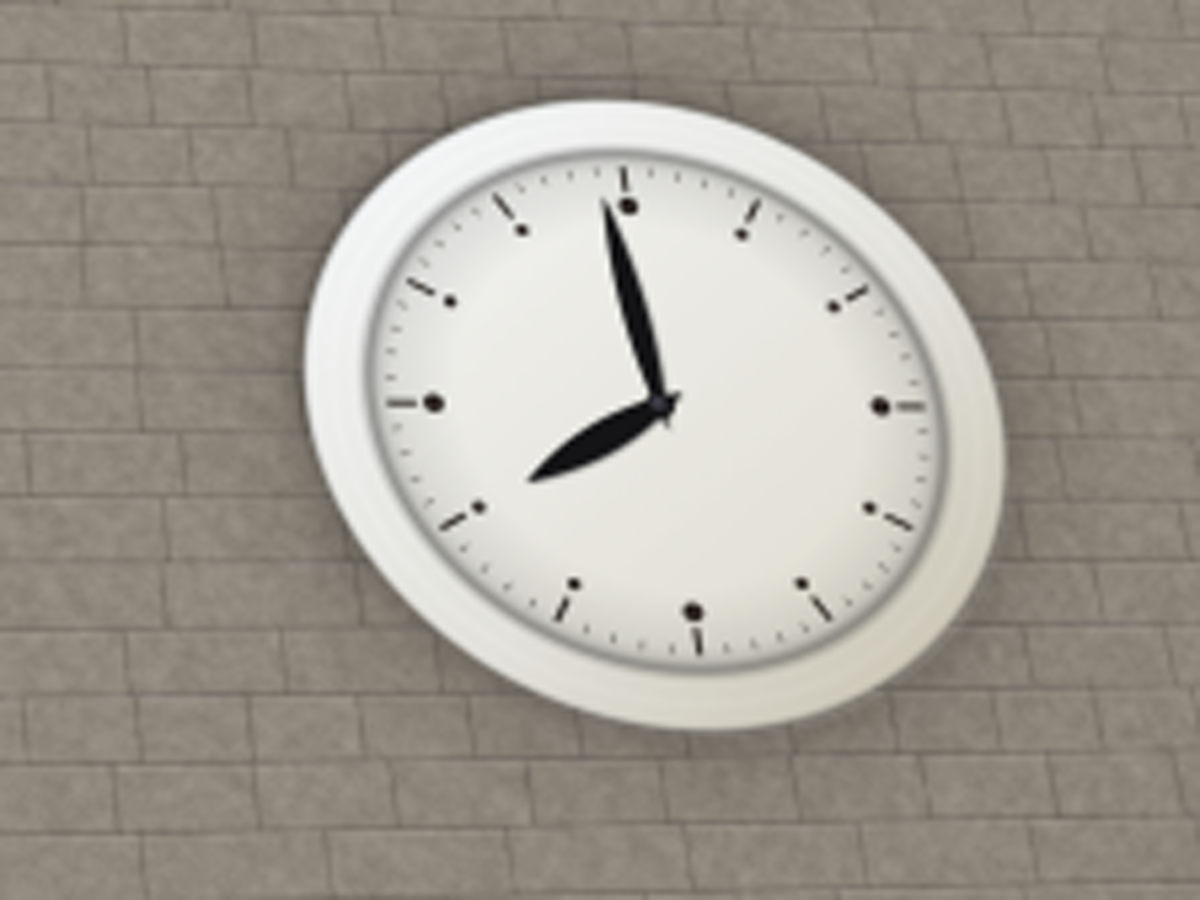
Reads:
7,59
